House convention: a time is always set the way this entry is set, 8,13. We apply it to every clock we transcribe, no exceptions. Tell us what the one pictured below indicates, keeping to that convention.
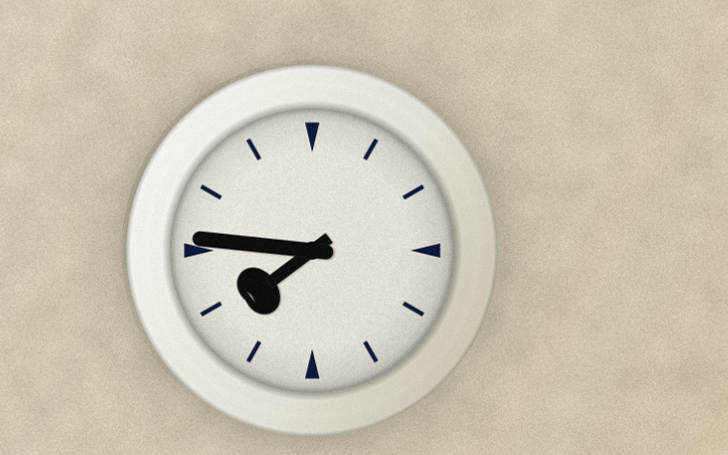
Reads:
7,46
